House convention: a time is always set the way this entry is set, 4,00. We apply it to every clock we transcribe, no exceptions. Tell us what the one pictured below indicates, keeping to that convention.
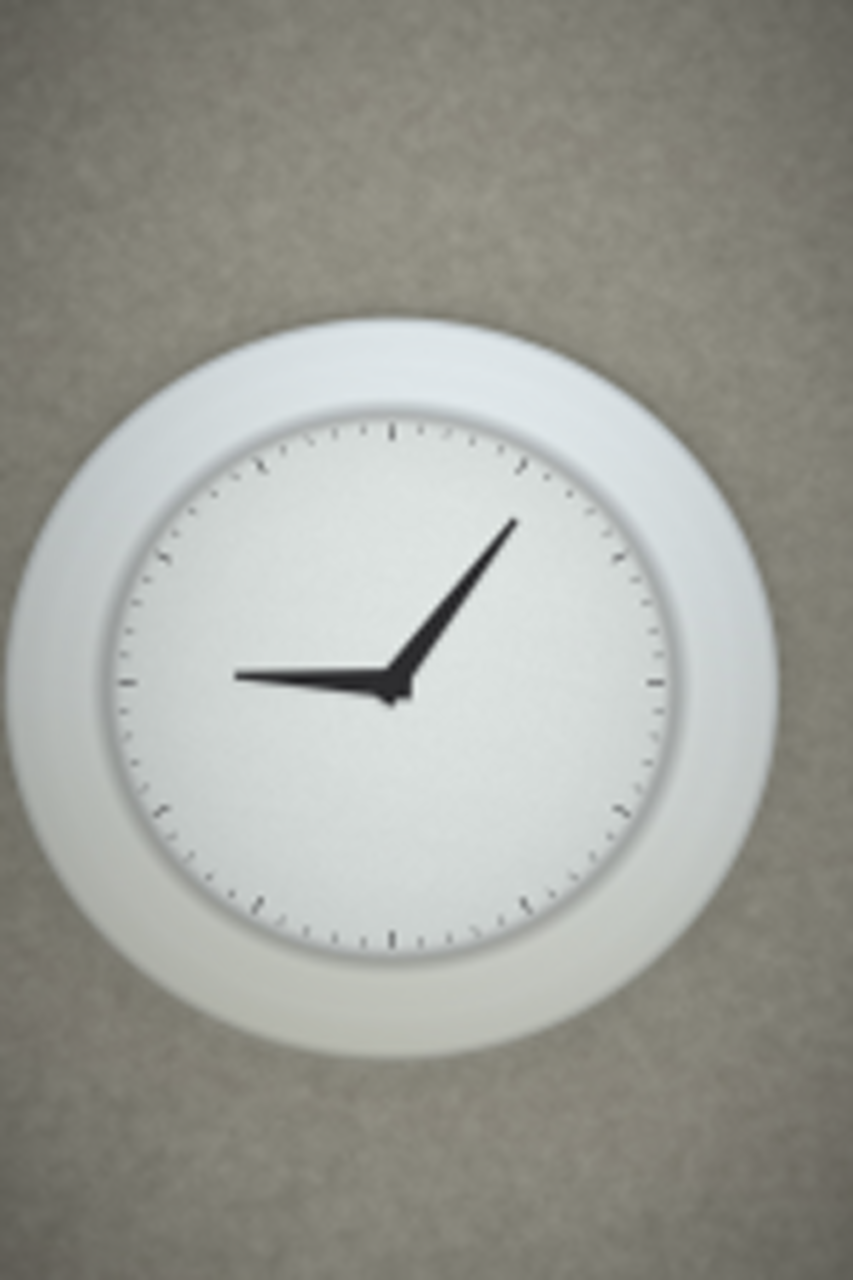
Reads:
9,06
